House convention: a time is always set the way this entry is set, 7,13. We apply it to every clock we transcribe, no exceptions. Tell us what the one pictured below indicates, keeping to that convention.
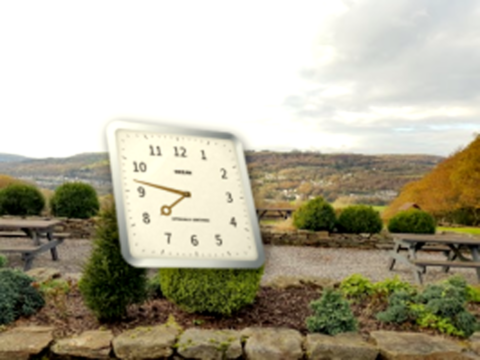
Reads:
7,47
